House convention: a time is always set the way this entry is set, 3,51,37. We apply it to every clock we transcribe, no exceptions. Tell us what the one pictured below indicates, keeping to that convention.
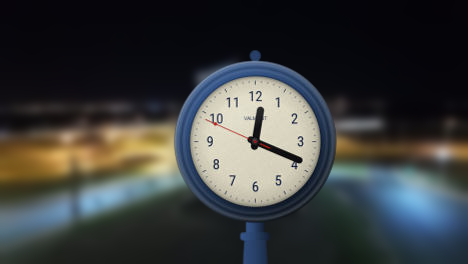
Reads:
12,18,49
